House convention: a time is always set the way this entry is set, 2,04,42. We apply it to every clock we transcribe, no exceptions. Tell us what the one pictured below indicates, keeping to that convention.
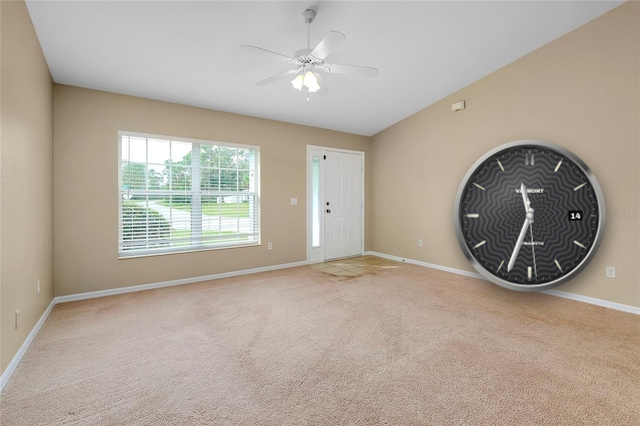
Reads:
11,33,29
